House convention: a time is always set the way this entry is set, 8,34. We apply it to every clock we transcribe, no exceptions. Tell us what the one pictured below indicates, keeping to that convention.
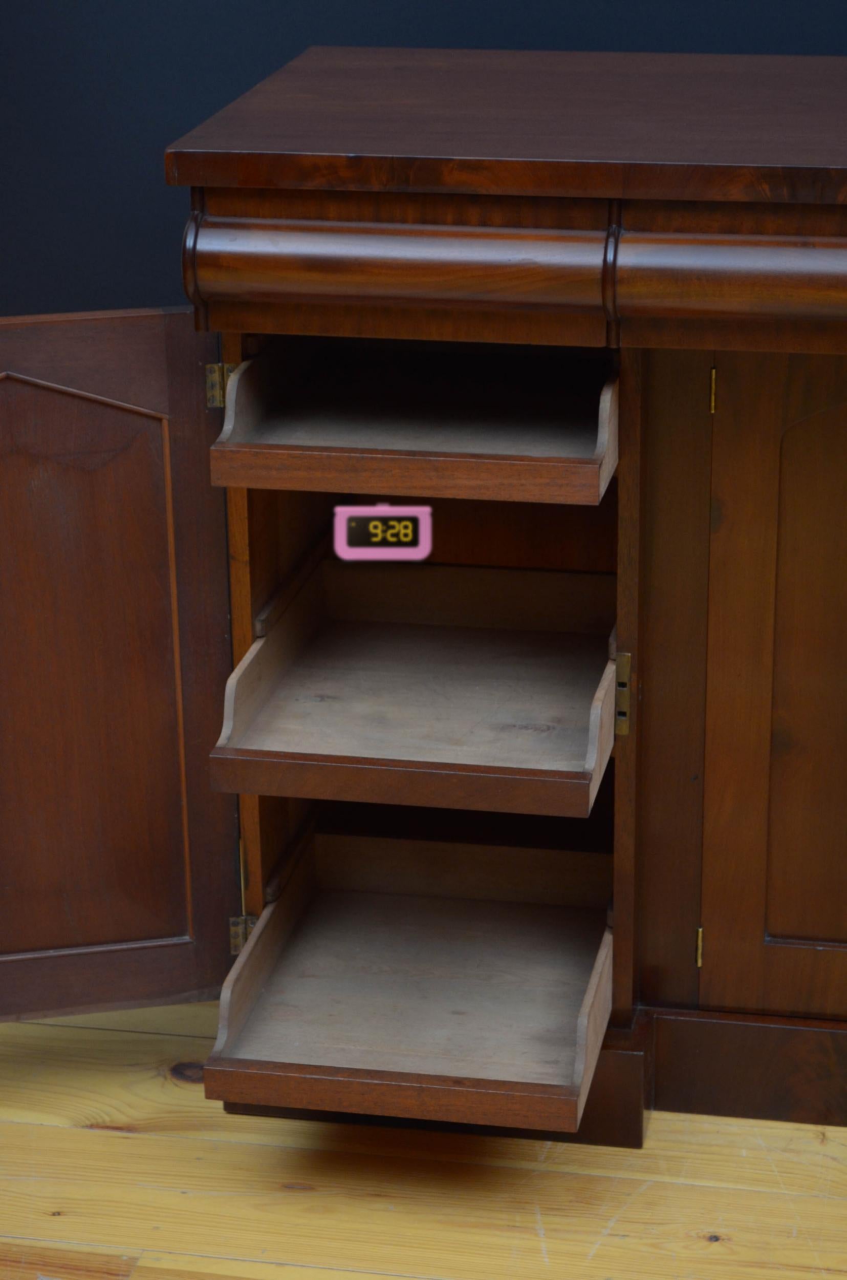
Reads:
9,28
